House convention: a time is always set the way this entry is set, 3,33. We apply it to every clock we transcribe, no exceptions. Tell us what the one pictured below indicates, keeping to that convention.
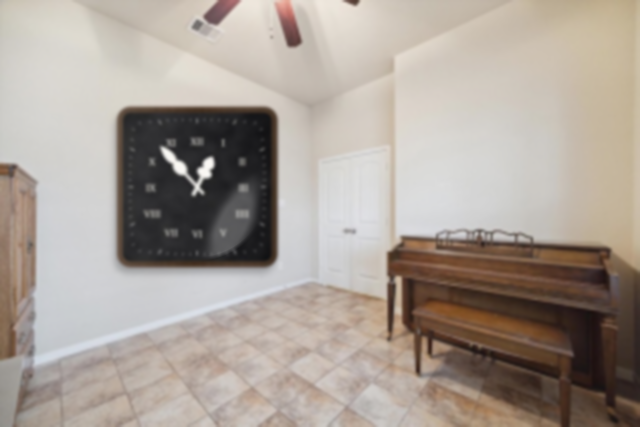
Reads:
12,53
